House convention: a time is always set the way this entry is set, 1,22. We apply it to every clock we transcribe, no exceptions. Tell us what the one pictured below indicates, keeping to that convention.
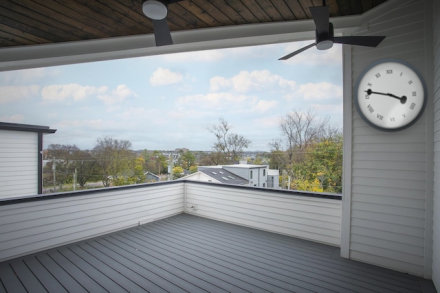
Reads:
3,47
